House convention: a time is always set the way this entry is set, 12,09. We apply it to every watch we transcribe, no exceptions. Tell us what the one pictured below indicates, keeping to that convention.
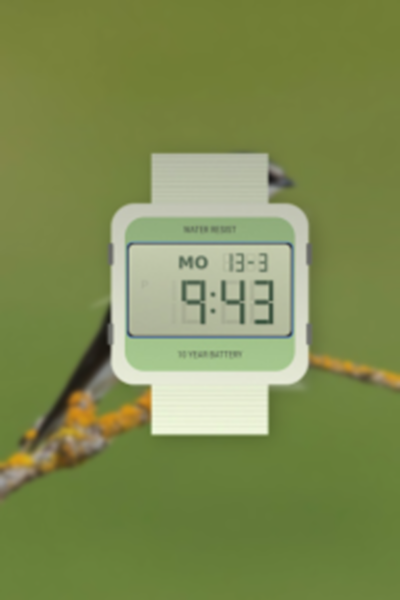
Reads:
9,43
